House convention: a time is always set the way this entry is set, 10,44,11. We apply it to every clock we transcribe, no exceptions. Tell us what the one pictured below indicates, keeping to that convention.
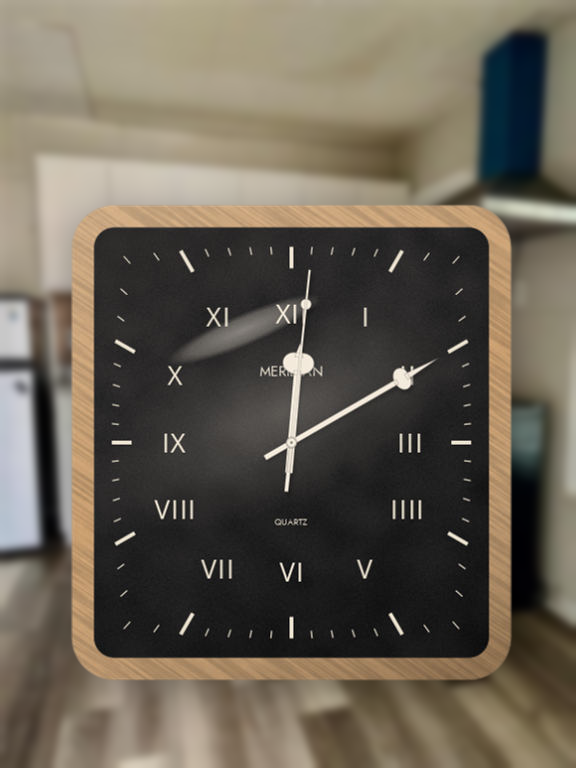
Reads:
12,10,01
